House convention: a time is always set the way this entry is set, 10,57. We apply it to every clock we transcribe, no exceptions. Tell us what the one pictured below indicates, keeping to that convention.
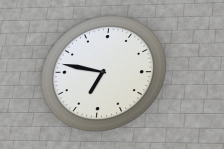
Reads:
6,47
